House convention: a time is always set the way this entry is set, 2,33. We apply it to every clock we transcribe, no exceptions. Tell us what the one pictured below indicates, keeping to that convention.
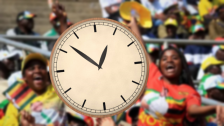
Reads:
12,52
